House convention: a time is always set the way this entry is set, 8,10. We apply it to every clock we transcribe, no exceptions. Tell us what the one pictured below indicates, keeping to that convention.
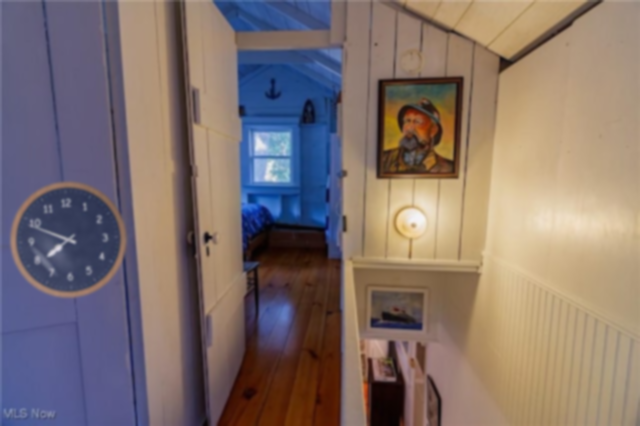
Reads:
7,49
